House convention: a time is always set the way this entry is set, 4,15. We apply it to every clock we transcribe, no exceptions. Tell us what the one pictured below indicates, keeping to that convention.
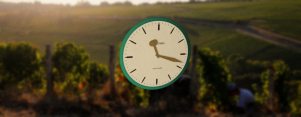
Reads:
11,18
